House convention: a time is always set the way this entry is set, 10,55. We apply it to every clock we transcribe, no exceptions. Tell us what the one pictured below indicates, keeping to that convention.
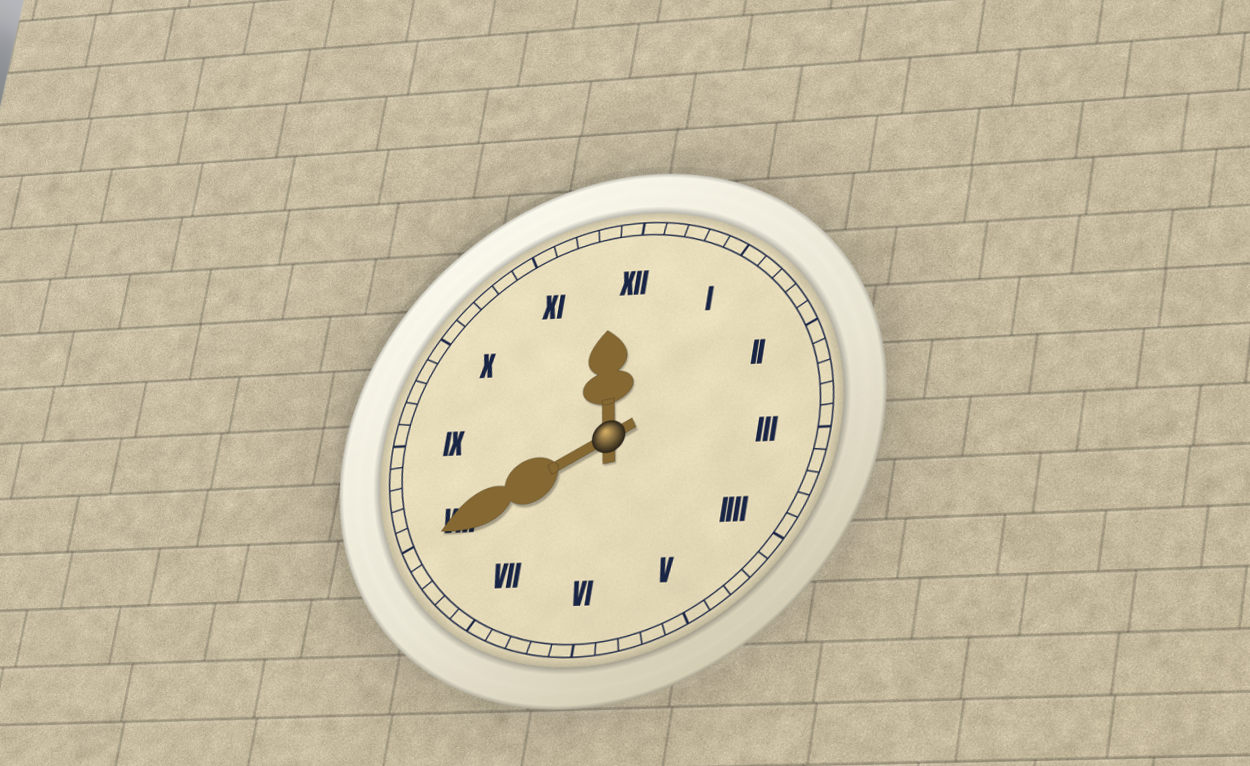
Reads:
11,40
